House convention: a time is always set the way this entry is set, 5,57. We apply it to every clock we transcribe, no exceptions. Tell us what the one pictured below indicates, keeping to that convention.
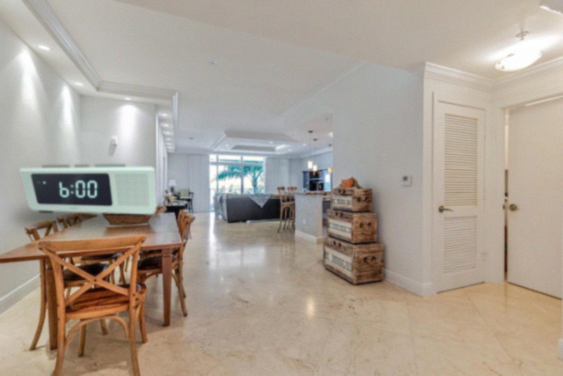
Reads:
6,00
